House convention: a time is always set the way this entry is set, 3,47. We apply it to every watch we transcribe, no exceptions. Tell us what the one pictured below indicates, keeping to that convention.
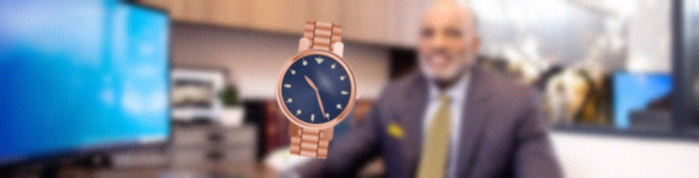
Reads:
10,26
